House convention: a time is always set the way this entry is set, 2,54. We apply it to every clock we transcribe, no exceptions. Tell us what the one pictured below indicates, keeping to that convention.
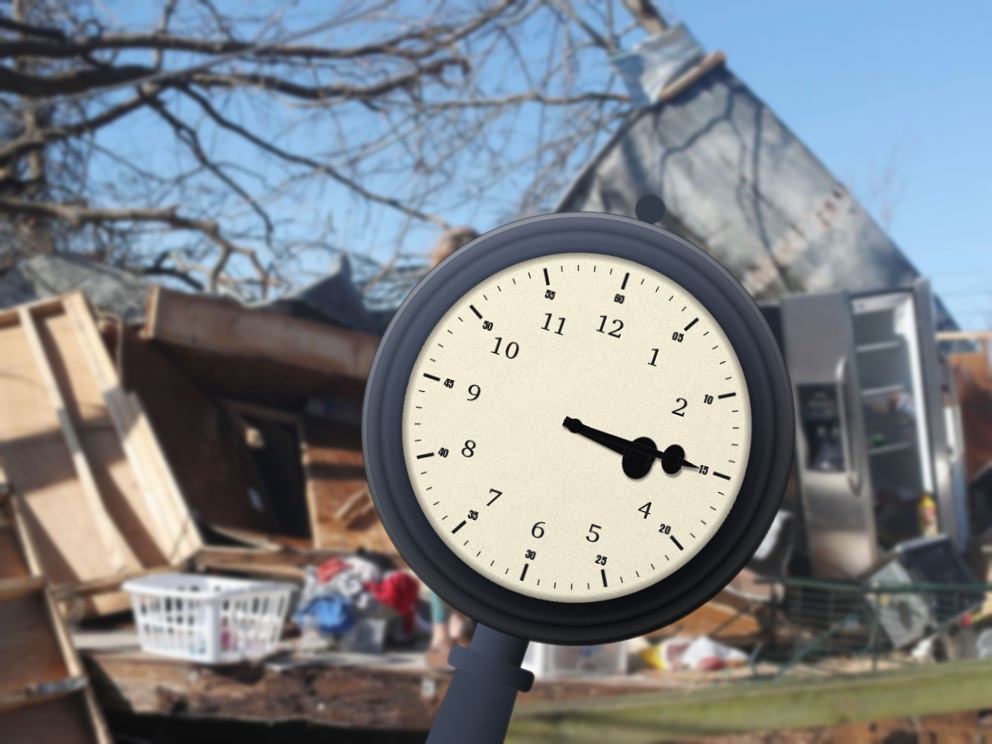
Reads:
3,15
